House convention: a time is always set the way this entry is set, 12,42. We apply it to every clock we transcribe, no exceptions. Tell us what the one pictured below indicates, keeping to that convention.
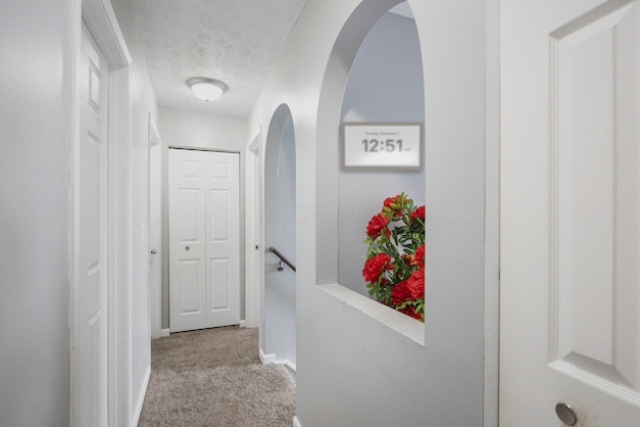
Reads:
12,51
